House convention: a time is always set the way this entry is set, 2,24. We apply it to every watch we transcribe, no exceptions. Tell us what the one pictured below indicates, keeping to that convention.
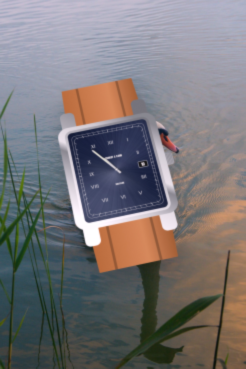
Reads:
10,54
